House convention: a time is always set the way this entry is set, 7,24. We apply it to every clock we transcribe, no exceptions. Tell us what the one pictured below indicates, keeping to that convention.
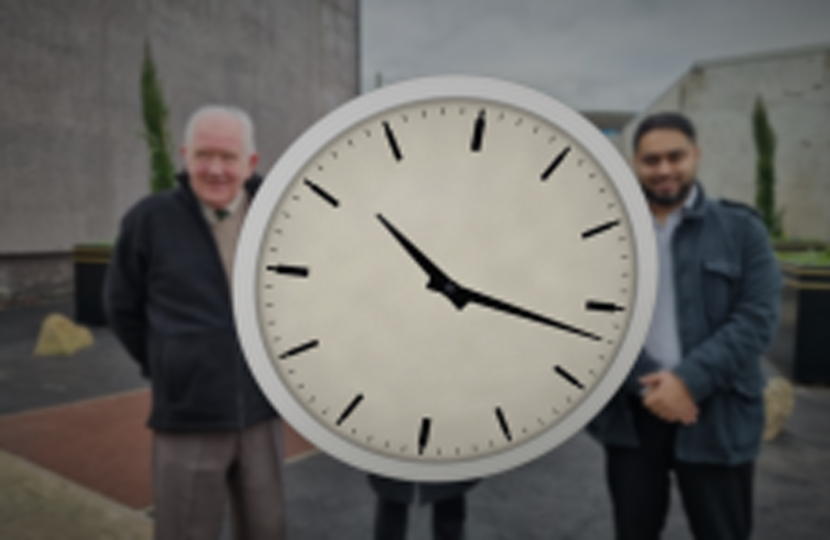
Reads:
10,17
